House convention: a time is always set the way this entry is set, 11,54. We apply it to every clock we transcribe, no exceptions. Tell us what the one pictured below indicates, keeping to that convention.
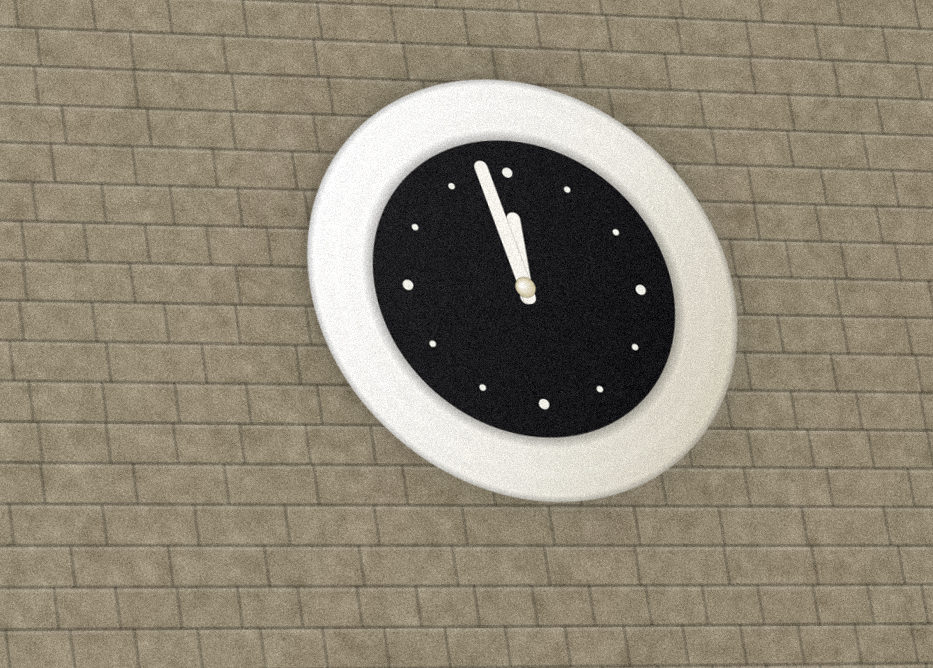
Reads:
11,58
